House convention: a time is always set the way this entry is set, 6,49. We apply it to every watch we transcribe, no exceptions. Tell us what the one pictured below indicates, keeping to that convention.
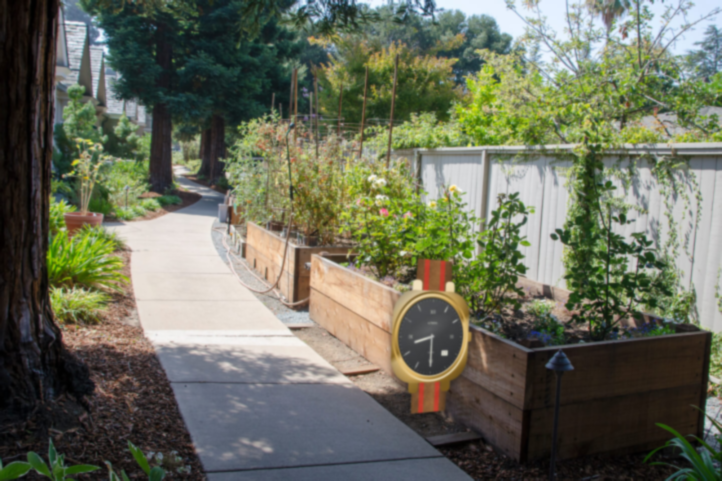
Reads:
8,30
